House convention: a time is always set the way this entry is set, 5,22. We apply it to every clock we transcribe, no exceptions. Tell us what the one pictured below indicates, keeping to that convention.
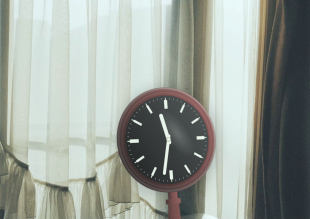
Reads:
11,32
